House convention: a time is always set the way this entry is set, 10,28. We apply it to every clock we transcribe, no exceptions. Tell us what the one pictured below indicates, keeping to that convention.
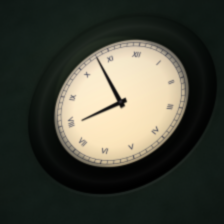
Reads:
7,53
